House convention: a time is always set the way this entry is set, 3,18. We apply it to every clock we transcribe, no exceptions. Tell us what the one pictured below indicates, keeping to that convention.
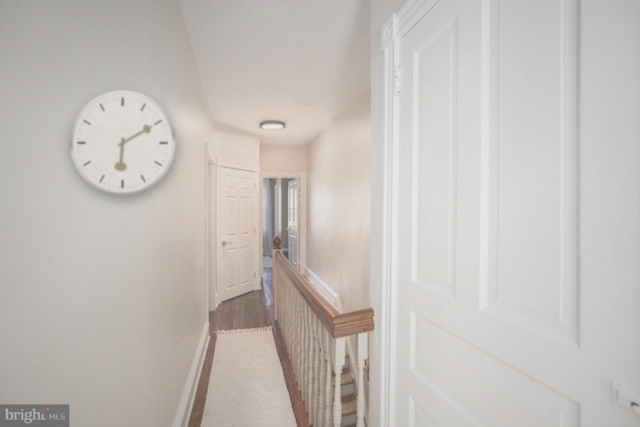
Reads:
6,10
